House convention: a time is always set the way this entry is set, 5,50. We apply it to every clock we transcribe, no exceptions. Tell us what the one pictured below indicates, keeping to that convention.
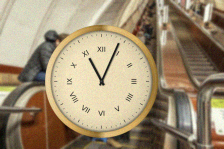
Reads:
11,04
